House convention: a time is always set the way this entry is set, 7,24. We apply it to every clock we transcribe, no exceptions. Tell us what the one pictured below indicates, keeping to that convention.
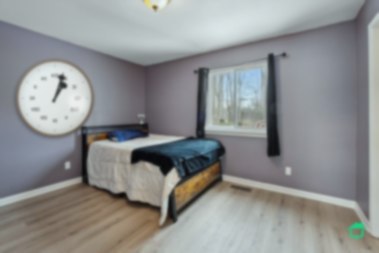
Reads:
1,03
